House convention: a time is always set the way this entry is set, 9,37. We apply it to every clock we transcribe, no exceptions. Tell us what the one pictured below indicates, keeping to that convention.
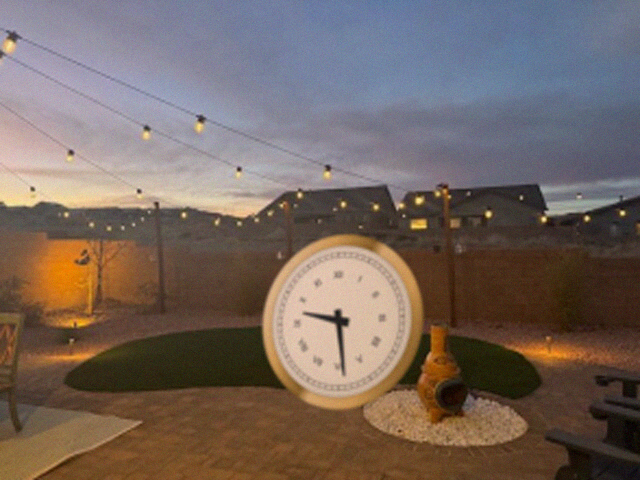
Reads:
9,29
